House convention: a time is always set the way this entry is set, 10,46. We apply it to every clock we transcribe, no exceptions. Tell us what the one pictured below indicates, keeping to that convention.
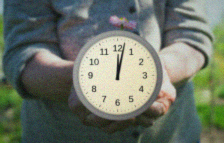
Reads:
12,02
